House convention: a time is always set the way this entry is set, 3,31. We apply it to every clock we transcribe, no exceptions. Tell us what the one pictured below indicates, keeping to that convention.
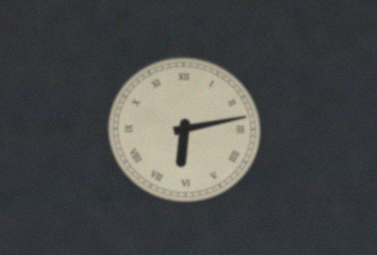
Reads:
6,13
